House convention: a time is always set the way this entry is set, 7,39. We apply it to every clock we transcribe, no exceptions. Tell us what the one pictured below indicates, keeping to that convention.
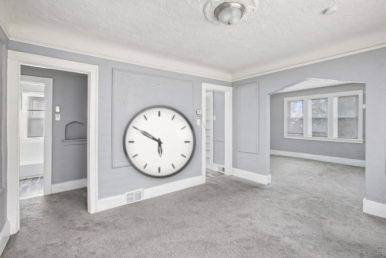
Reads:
5,50
